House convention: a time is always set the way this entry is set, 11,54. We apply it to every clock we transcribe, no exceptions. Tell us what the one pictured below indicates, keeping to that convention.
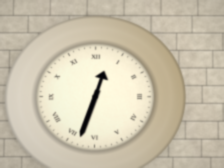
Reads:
12,33
